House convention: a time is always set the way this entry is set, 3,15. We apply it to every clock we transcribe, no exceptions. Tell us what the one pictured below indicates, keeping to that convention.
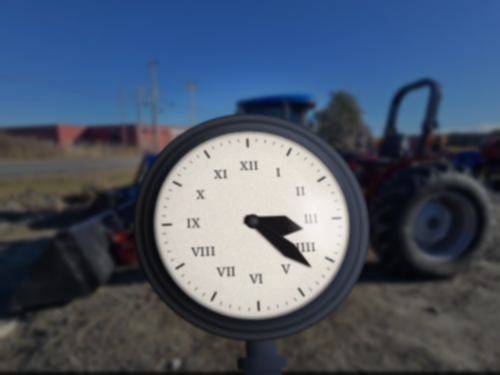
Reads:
3,22
